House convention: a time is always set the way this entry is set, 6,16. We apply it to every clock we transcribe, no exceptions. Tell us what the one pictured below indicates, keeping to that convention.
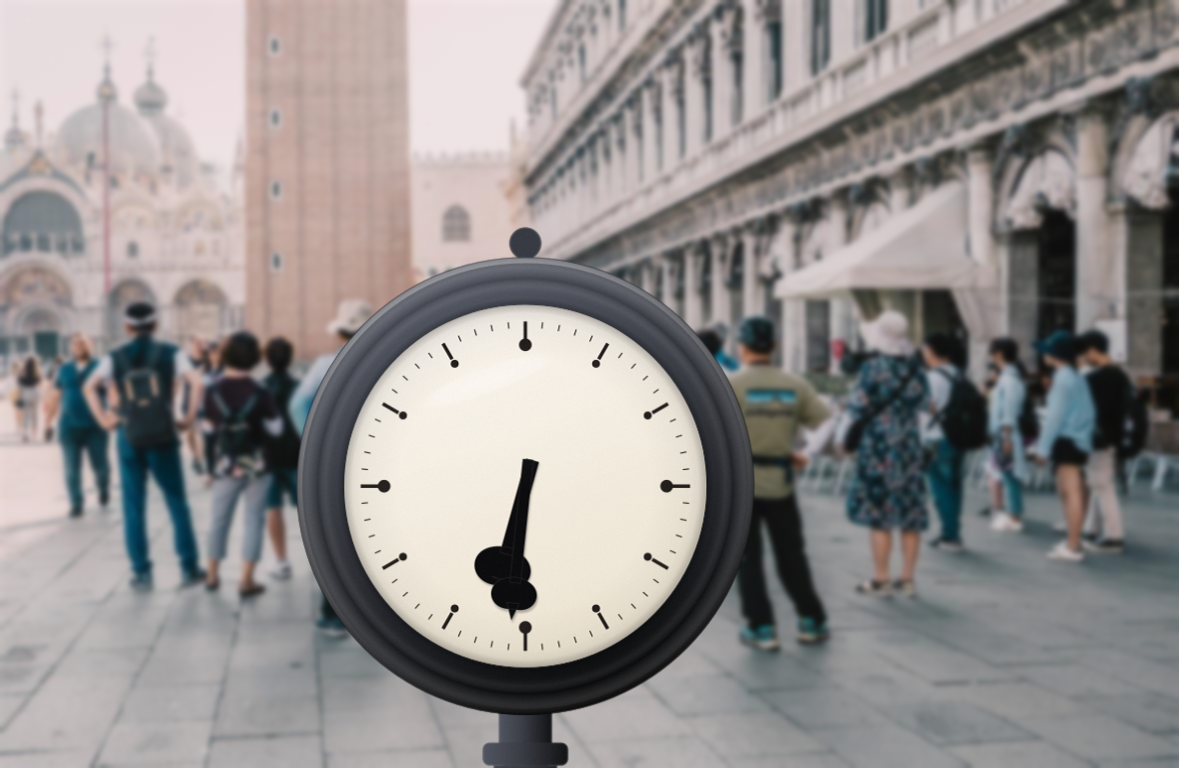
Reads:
6,31
